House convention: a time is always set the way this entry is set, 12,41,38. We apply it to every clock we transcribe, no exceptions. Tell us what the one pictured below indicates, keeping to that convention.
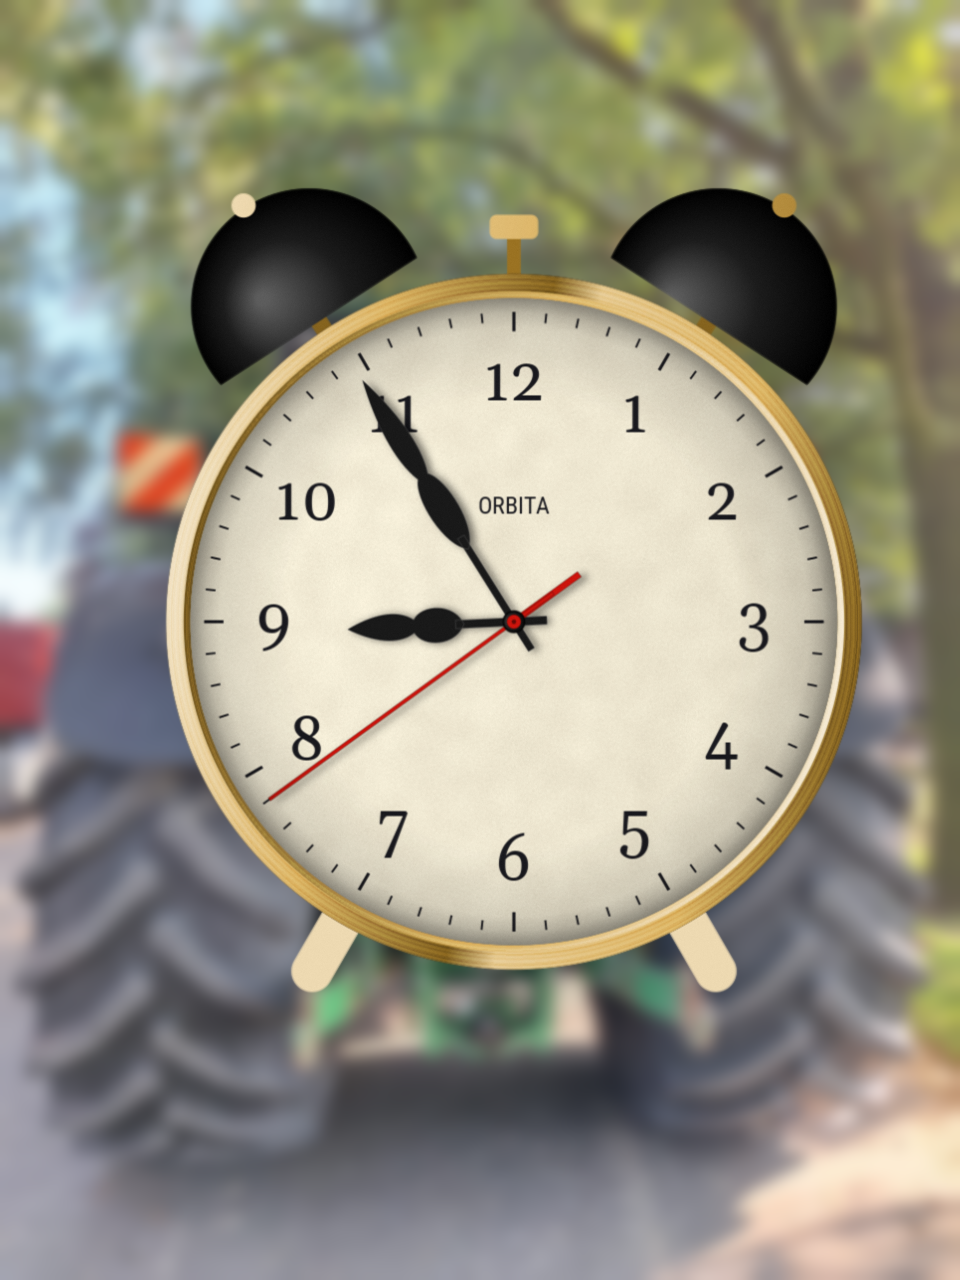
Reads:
8,54,39
